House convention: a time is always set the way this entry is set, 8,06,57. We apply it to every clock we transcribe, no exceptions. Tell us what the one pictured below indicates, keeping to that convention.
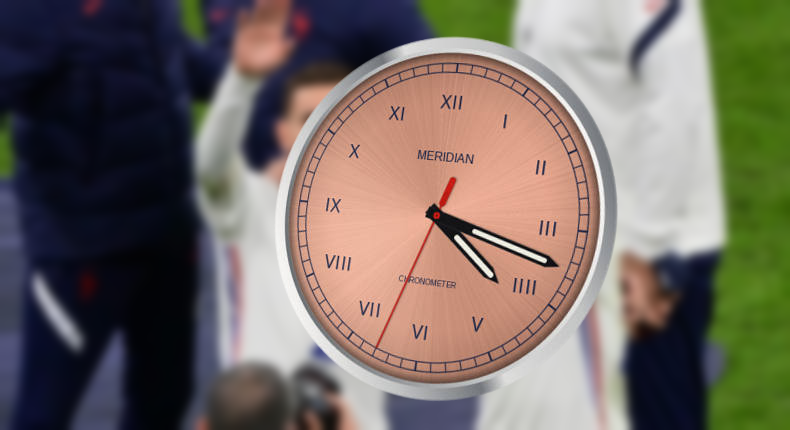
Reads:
4,17,33
